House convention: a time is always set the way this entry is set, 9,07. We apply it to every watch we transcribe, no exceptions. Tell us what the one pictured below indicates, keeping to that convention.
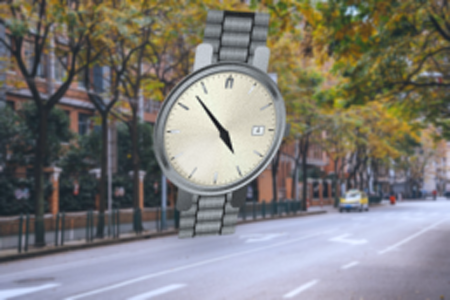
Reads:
4,53
